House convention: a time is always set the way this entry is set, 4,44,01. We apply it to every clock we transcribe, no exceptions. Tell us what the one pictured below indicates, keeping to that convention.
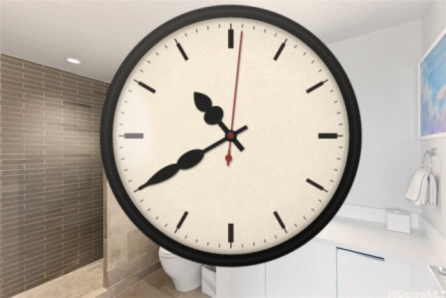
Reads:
10,40,01
